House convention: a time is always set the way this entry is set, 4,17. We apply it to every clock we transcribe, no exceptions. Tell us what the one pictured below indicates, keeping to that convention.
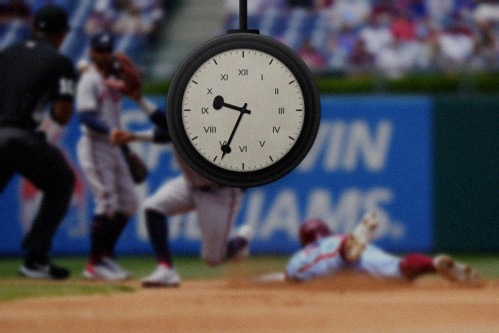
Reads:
9,34
